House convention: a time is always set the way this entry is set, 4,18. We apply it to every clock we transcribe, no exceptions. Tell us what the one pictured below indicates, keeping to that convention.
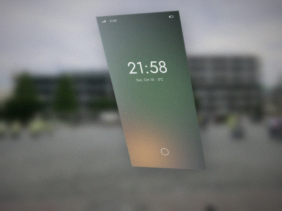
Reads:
21,58
